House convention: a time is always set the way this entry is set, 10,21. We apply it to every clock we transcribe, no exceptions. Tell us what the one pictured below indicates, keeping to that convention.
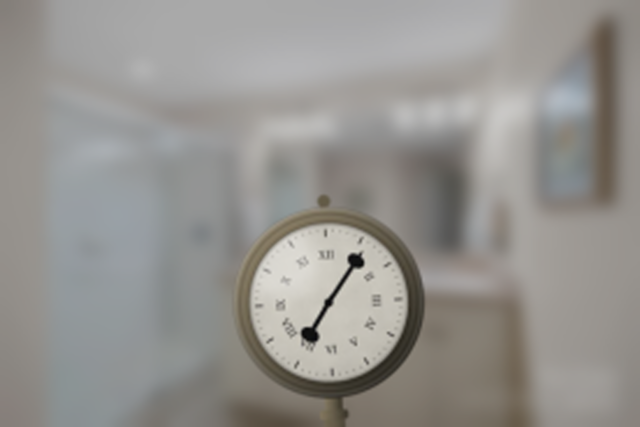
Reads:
7,06
